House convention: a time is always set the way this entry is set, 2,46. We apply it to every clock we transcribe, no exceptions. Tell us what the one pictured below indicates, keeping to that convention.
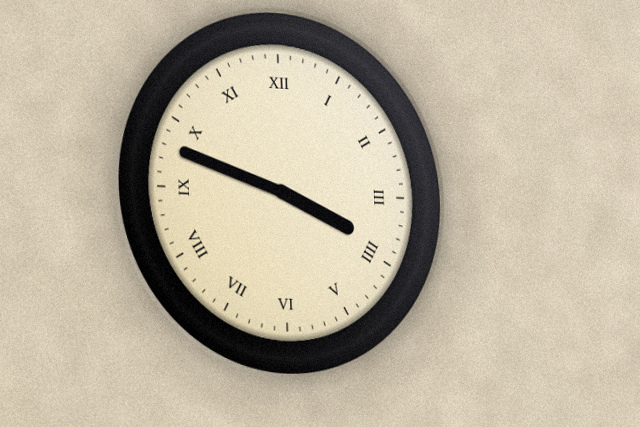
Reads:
3,48
